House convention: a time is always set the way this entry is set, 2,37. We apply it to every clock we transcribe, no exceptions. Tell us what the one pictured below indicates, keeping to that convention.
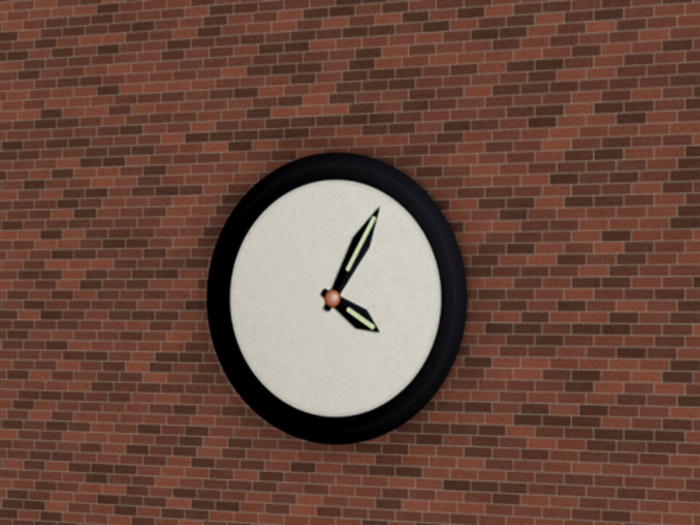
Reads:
4,05
